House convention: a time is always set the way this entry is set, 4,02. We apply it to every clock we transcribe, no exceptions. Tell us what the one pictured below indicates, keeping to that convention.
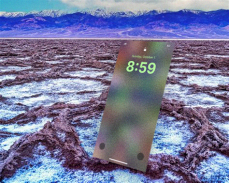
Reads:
8,59
